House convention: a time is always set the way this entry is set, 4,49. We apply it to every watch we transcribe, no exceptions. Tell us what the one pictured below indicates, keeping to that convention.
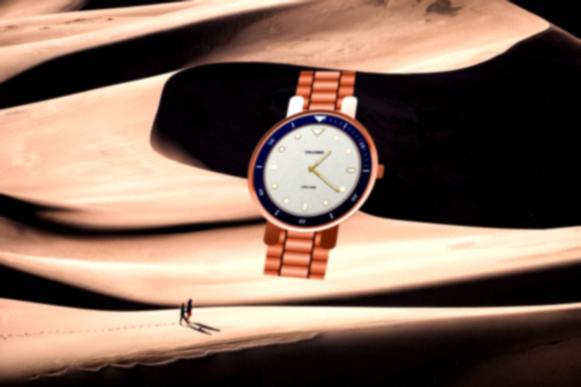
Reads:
1,21
